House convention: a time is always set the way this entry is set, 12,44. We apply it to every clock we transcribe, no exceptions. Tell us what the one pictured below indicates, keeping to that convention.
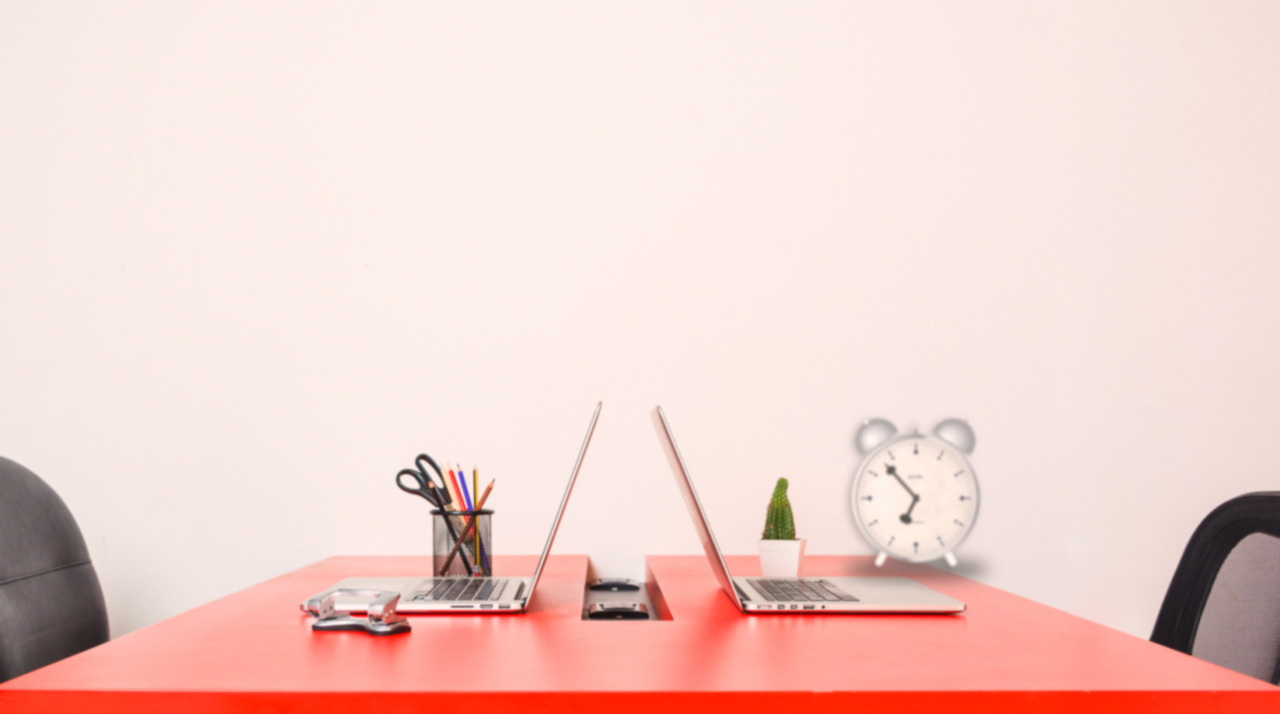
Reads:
6,53
